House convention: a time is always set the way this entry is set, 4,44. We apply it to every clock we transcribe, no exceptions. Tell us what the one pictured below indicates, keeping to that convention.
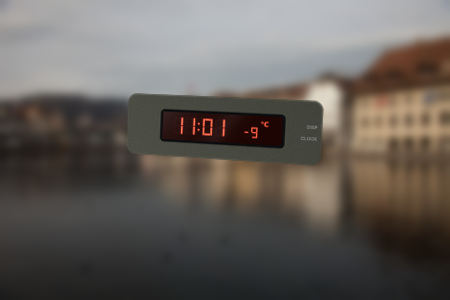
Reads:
11,01
